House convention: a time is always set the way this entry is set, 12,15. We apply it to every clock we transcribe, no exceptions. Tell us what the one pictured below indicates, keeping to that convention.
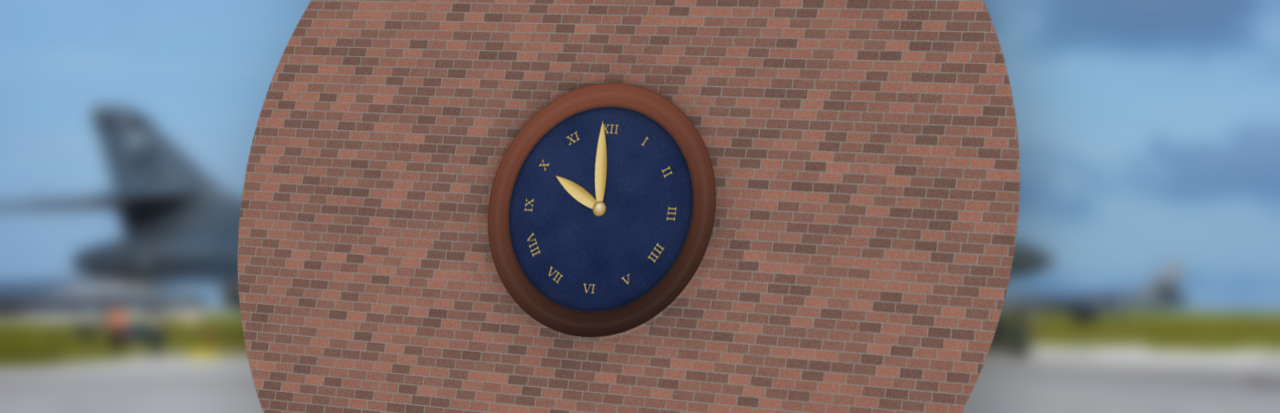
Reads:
9,59
